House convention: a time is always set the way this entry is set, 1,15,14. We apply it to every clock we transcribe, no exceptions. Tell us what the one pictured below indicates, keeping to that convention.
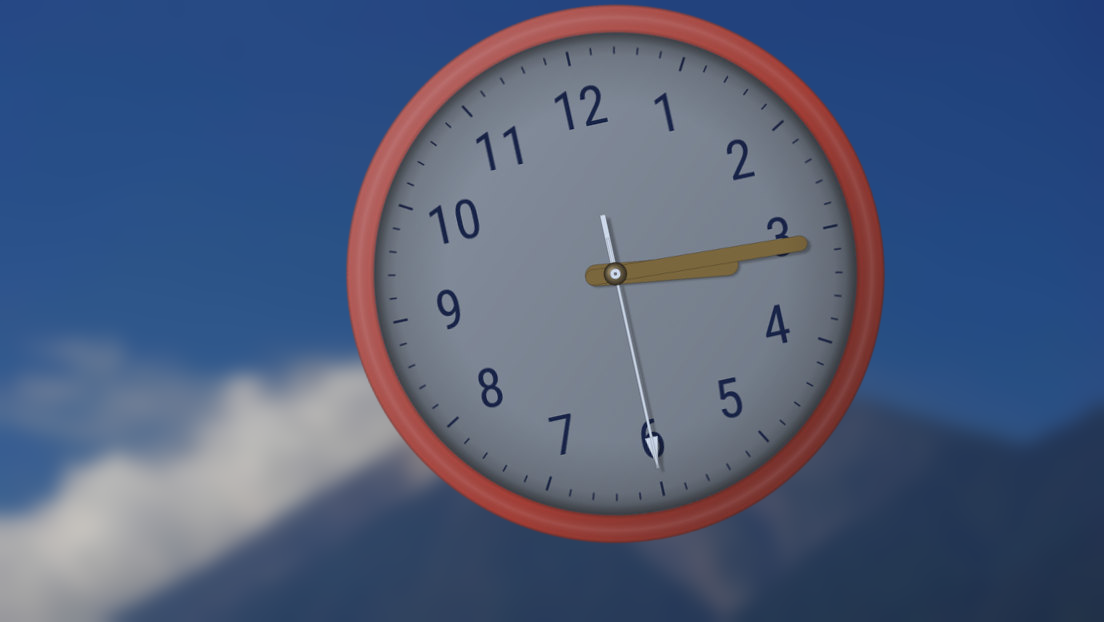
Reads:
3,15,30
